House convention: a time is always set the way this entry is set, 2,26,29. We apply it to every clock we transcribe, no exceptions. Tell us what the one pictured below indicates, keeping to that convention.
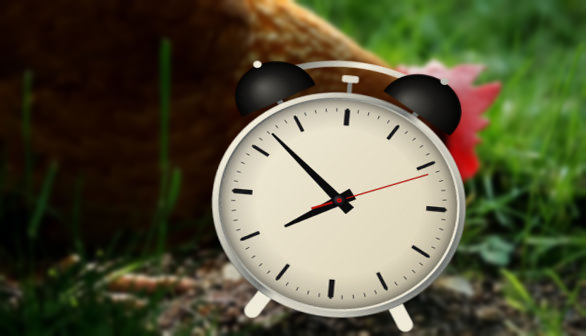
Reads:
7,52,11
